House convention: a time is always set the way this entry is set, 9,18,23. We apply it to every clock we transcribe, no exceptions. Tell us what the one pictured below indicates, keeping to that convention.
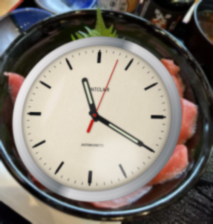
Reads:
11,20,03
